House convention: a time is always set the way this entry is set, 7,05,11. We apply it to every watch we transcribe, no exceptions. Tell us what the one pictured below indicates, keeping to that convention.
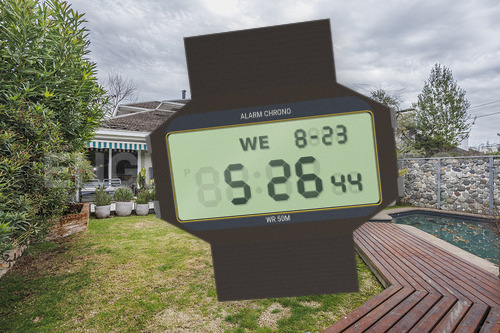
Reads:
5,26,44
